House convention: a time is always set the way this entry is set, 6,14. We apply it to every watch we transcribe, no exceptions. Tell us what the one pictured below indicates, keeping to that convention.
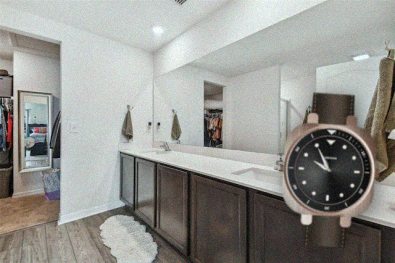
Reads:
9,55
